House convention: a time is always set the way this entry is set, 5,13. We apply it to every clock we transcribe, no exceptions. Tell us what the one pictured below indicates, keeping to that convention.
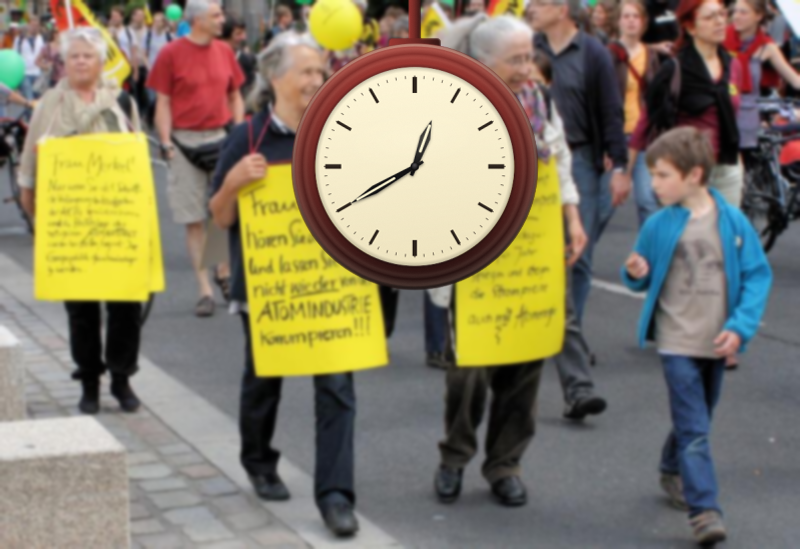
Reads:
12,40
